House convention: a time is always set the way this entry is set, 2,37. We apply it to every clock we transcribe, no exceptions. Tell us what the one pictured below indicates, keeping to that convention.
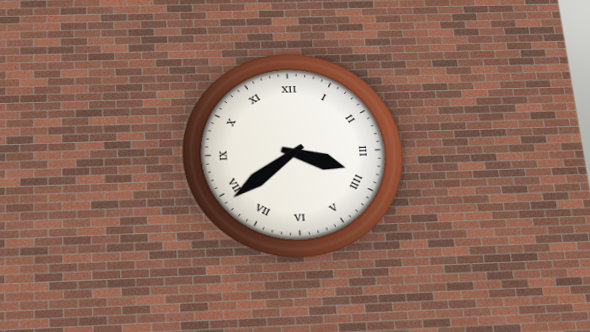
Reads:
3,39
